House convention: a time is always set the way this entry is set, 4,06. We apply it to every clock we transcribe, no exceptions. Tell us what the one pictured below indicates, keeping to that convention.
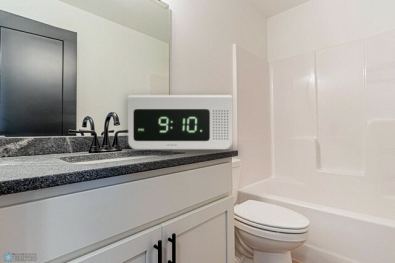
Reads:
9,10
